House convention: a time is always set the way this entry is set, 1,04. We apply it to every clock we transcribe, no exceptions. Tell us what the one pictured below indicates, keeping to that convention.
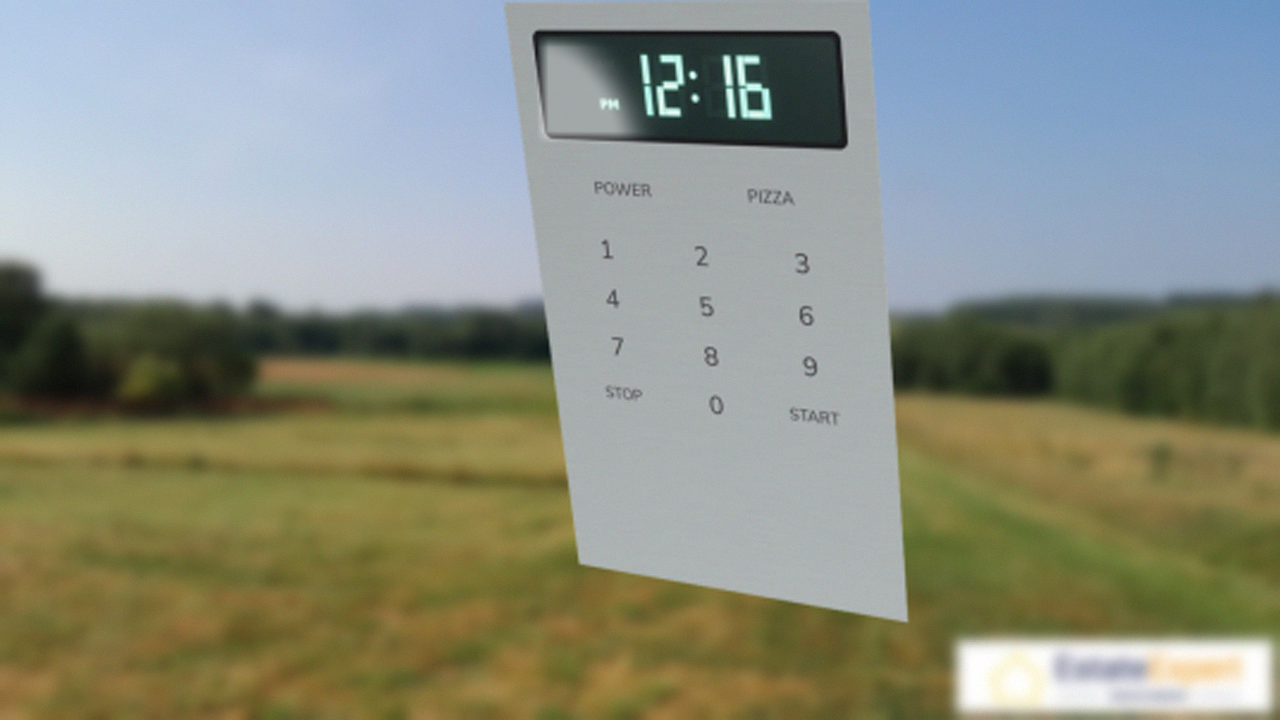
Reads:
12,16
